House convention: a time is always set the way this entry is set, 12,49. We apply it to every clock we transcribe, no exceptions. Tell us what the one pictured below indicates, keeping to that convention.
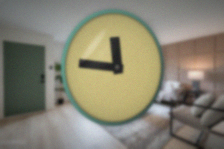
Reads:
11,46
